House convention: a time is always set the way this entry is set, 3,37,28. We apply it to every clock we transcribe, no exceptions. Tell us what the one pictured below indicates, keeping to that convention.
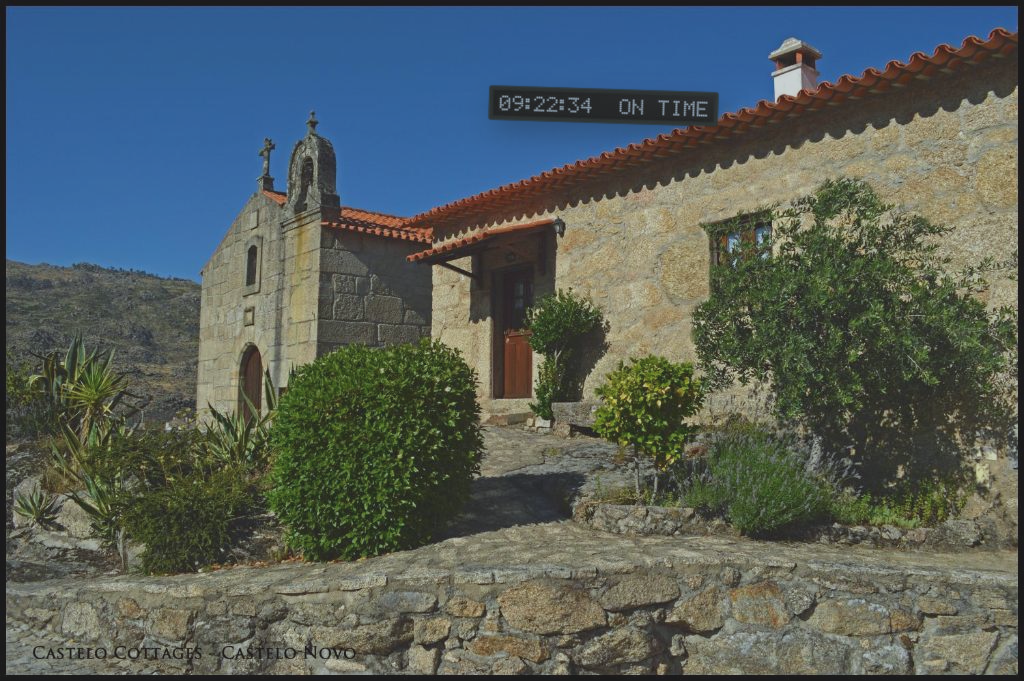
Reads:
9,22,34
